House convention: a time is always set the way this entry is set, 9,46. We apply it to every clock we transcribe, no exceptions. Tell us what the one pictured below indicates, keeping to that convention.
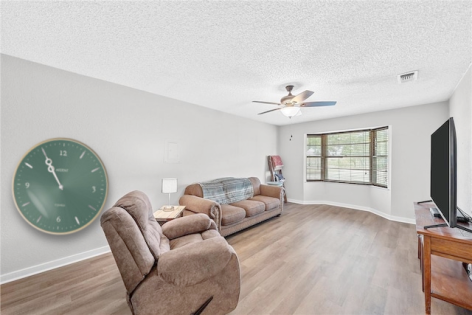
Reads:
10,55
